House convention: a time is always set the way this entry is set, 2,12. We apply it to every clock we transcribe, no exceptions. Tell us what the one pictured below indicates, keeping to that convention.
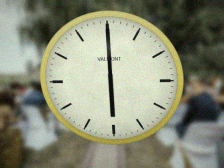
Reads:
6,00
